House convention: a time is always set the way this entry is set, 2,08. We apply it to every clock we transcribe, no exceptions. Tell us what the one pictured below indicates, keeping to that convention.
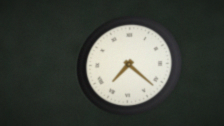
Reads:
7,22
